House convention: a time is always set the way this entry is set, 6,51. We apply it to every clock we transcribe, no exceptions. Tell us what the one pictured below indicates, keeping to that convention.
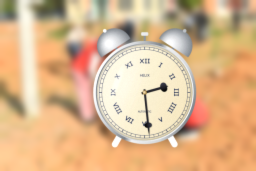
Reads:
2,29
